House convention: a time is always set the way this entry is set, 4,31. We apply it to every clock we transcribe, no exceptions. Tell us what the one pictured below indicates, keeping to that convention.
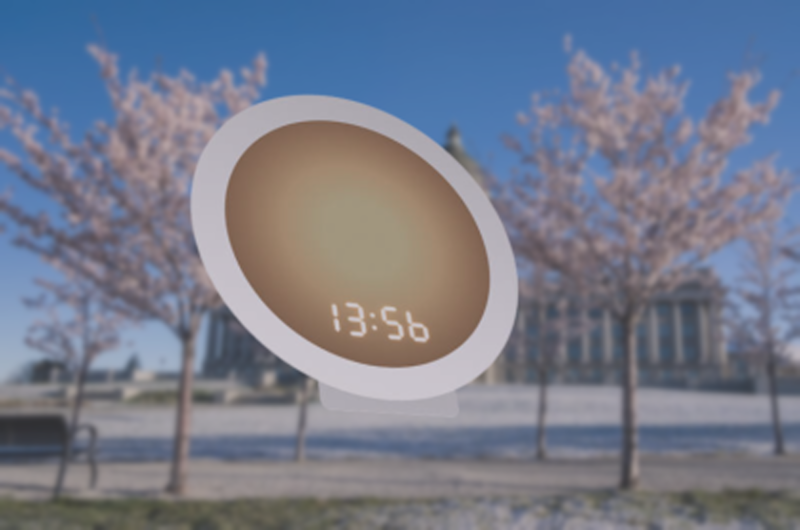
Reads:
13,56
